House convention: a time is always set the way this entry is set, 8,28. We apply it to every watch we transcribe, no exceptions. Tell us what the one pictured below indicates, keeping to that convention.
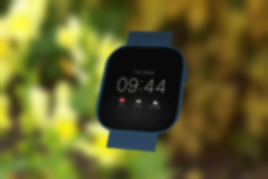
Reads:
9,44
